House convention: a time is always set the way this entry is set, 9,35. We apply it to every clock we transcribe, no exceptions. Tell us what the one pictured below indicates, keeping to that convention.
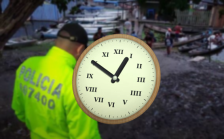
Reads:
12,50
